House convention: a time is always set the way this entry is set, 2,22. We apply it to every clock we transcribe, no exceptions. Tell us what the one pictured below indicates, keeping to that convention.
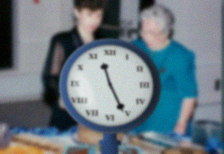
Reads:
11,26
